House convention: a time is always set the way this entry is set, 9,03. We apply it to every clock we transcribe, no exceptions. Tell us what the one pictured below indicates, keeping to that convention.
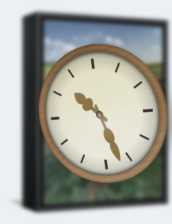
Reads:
10,27
